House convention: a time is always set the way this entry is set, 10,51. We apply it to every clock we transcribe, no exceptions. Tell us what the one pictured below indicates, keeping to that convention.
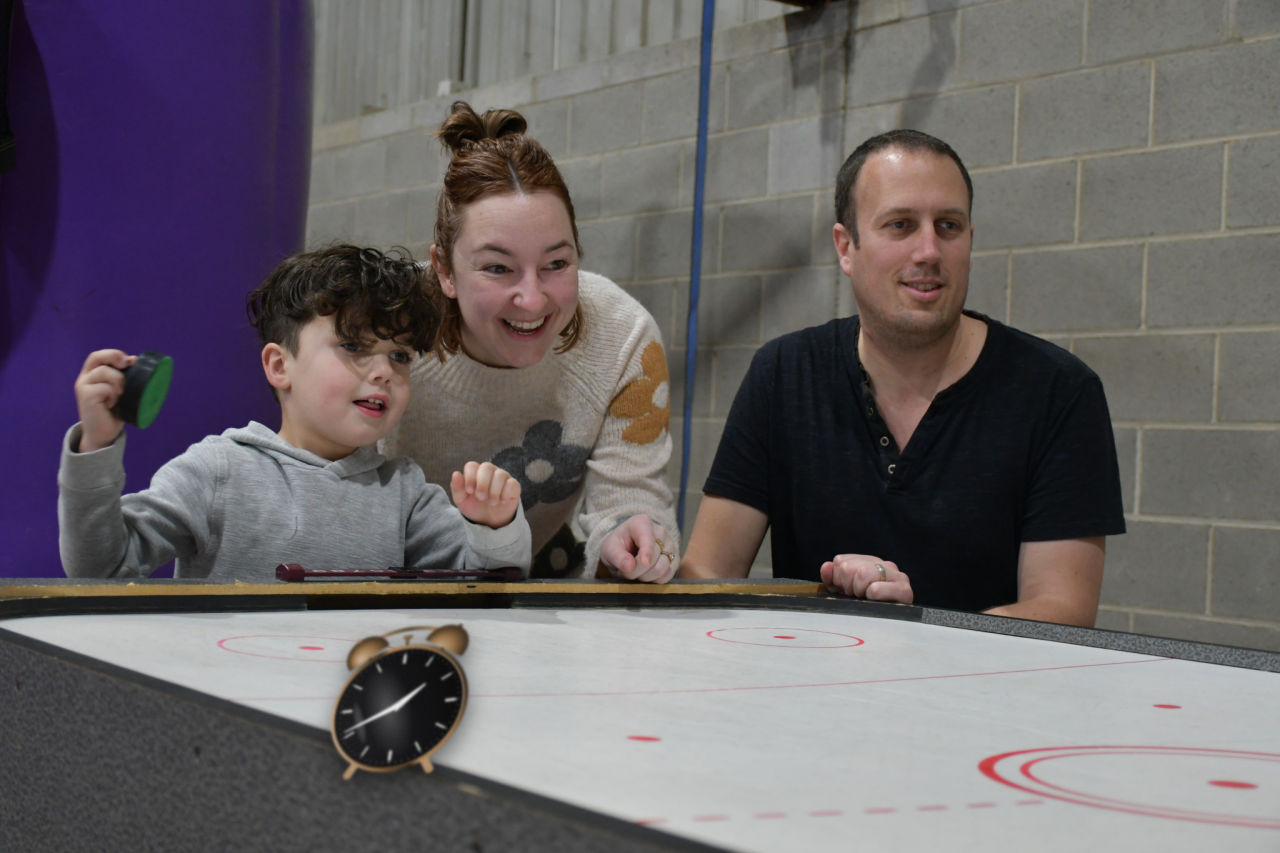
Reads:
1,41
